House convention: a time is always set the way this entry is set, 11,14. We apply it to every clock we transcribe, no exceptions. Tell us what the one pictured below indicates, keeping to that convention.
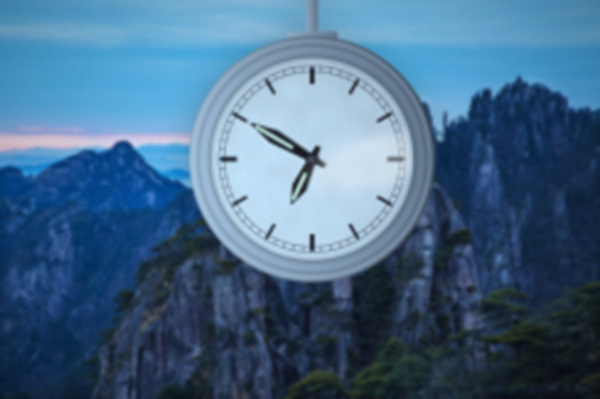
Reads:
6,50
